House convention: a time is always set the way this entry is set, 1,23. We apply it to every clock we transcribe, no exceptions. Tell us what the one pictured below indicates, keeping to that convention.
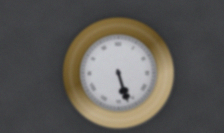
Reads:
5,27
